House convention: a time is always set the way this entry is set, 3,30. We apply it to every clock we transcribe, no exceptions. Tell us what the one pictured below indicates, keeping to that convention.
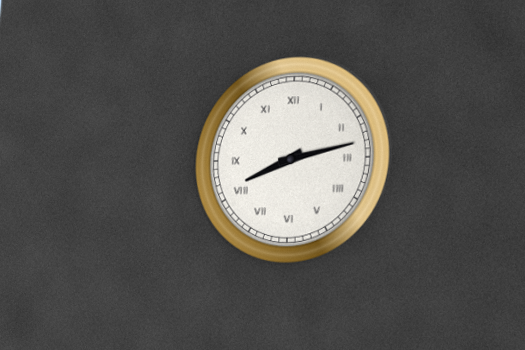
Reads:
8,13
